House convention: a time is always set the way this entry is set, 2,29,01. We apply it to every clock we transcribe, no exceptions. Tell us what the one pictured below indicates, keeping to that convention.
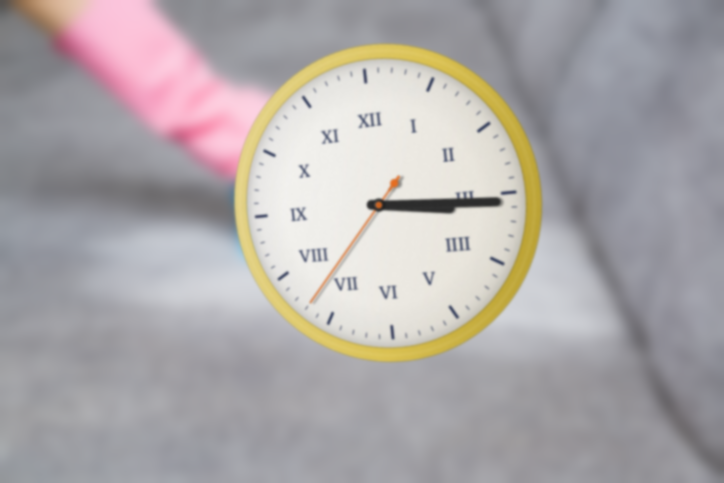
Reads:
3,15,37
